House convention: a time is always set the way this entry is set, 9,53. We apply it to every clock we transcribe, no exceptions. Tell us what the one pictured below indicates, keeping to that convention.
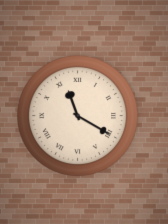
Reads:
11,20
